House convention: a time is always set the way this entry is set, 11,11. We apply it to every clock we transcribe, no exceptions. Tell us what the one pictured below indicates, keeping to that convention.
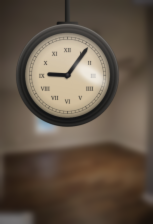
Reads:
9,06
